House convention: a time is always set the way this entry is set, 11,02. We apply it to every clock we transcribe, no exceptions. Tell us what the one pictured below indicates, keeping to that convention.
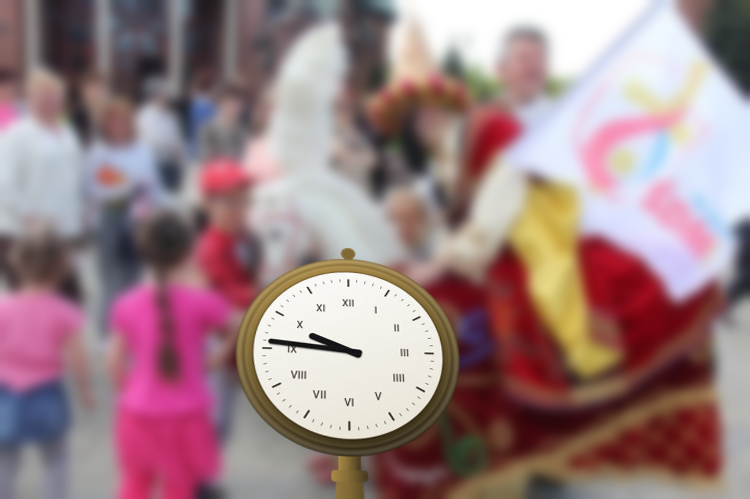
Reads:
9,46
